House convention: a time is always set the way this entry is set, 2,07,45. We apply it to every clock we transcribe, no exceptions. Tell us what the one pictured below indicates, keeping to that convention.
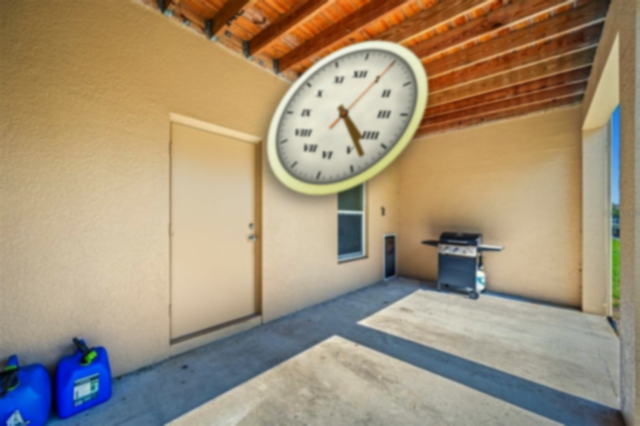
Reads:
4,23,05
